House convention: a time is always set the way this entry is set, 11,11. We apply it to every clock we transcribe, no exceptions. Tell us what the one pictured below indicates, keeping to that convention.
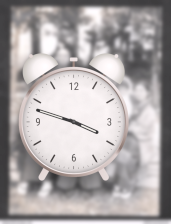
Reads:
3,48
